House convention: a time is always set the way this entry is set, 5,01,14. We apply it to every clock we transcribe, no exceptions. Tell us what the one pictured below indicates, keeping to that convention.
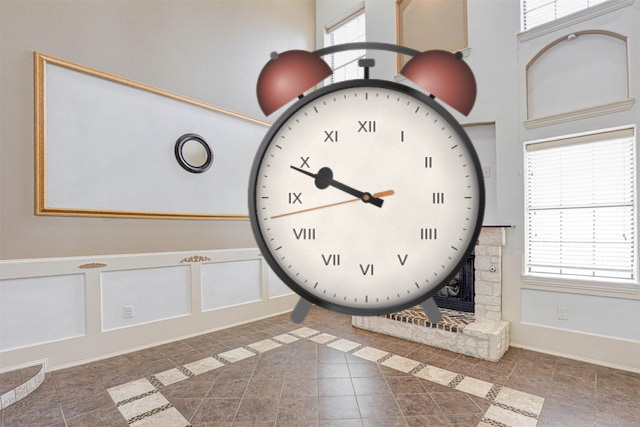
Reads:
9,48,43
